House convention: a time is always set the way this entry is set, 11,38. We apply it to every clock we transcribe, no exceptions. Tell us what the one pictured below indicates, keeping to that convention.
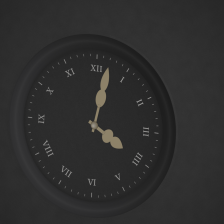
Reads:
4,02
